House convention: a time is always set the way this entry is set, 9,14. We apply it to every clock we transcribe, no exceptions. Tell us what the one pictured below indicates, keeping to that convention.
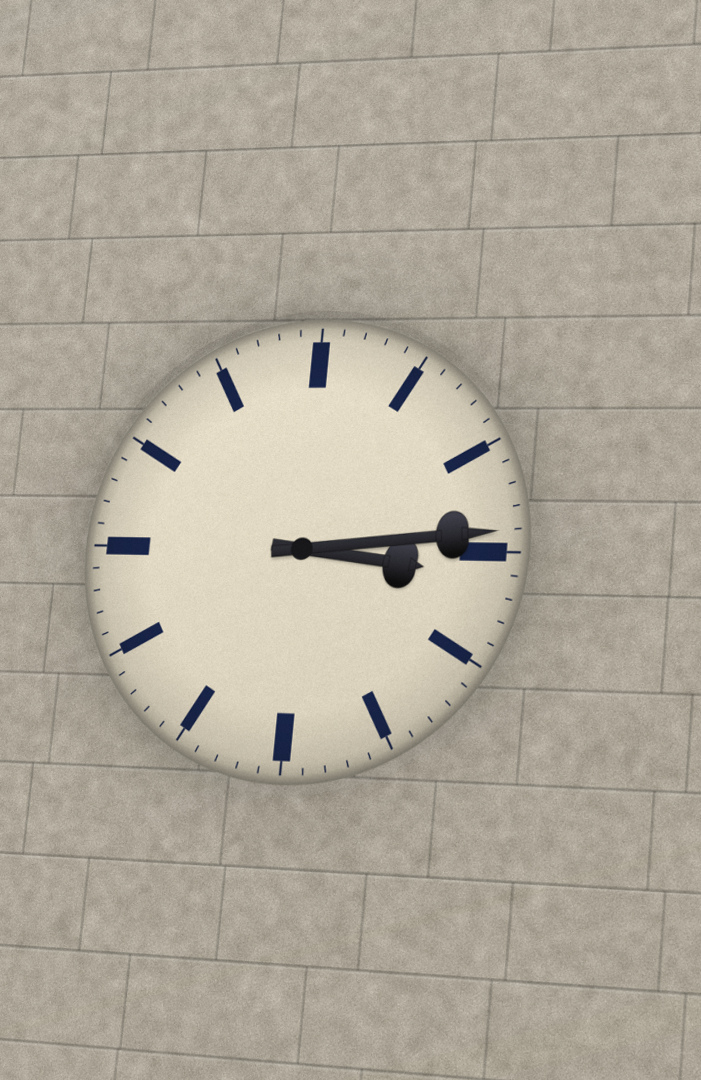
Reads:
3,14
